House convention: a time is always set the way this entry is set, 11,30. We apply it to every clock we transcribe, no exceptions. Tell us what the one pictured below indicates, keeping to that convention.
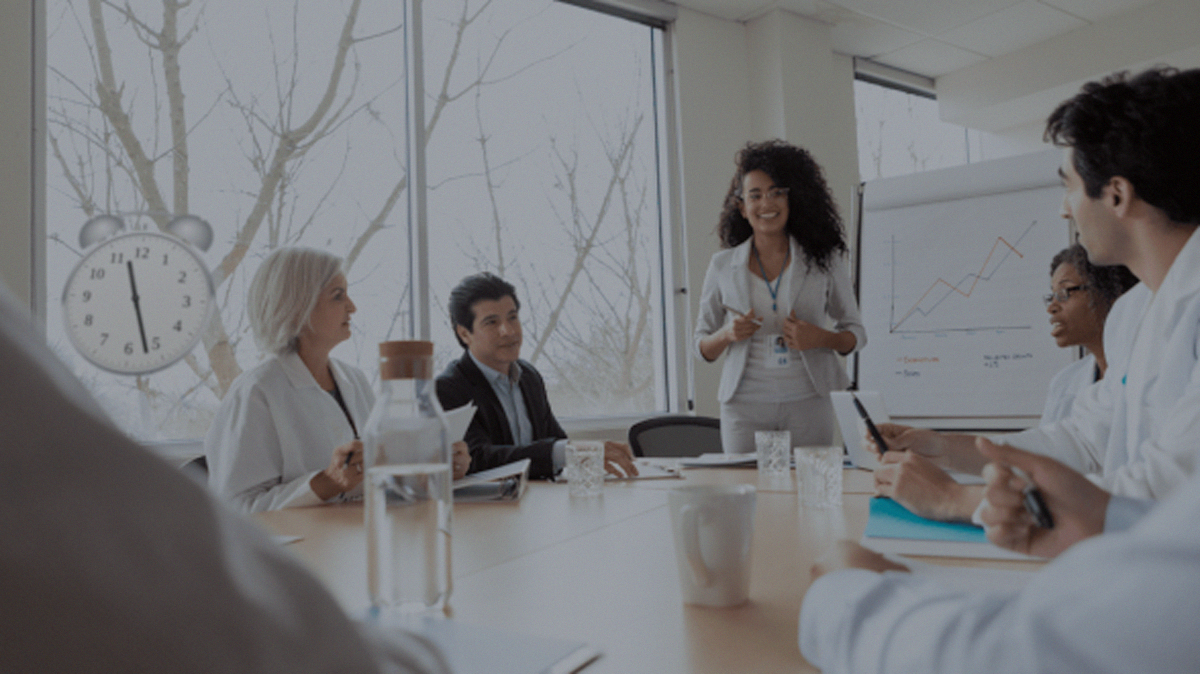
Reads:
11,27
